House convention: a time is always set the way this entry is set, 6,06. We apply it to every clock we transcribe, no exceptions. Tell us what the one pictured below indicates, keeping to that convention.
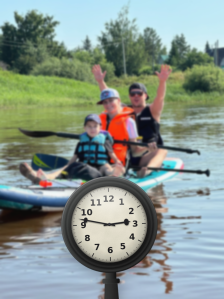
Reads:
2,47
